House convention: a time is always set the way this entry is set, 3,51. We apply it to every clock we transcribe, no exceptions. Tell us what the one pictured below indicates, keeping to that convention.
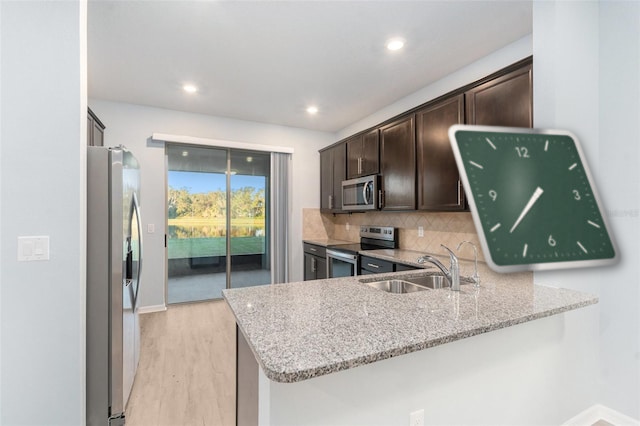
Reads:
7,38
